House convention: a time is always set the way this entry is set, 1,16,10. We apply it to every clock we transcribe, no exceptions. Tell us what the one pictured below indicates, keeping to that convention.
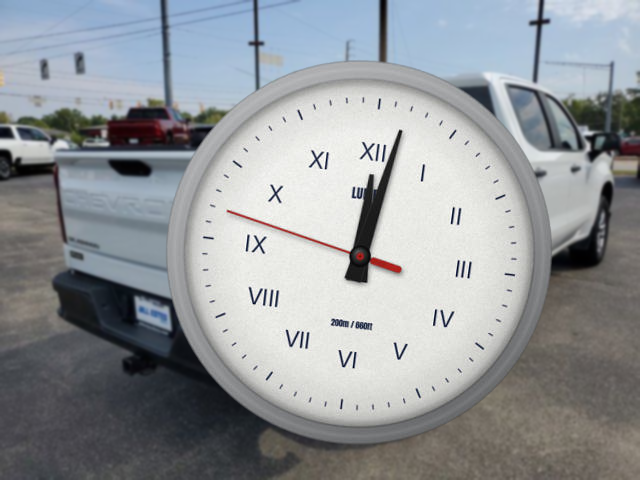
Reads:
12,01,47
